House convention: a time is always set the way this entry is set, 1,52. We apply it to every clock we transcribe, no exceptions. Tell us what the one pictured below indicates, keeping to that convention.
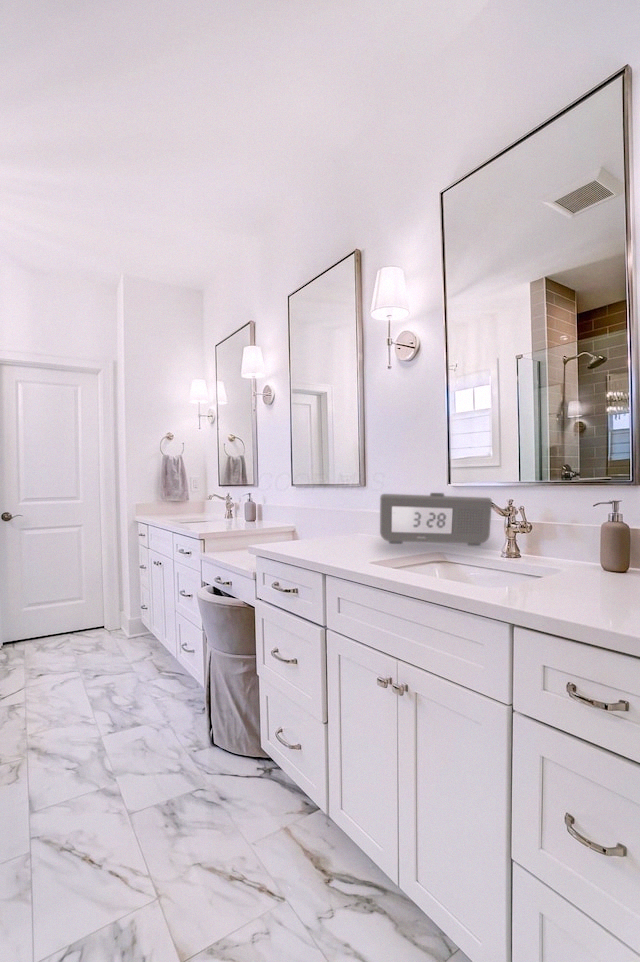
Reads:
3,28
